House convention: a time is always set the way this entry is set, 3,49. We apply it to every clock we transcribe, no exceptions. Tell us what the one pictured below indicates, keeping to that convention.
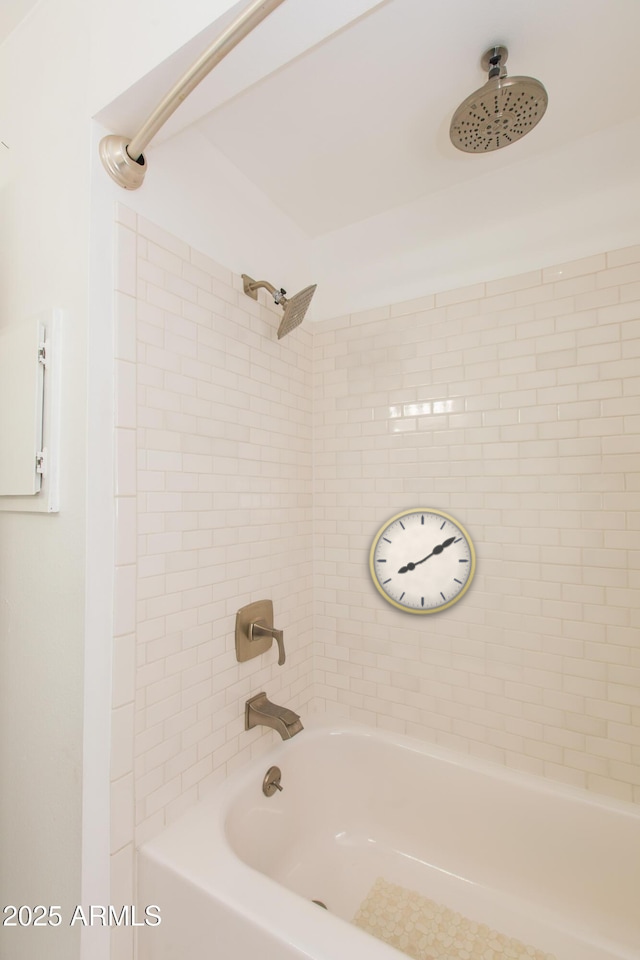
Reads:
8,09
